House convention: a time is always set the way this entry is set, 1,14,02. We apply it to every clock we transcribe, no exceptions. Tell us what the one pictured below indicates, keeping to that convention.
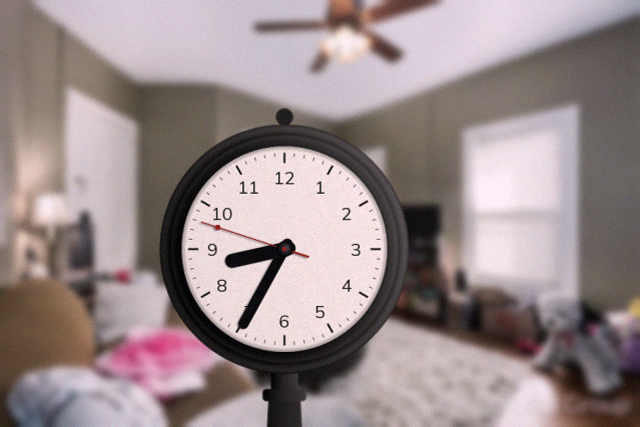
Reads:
8,34,48
